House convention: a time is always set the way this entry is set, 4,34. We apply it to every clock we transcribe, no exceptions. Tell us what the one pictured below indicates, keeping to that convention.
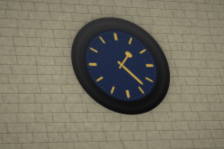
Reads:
1,23
